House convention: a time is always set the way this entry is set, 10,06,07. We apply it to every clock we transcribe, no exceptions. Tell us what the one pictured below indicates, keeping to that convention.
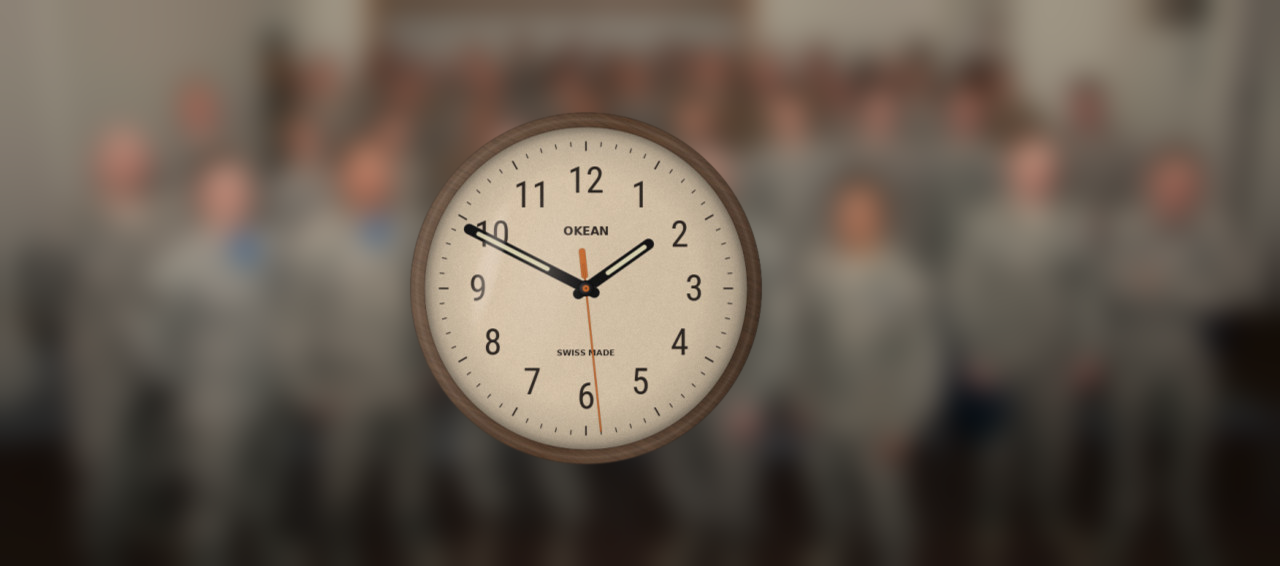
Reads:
1,49,29
